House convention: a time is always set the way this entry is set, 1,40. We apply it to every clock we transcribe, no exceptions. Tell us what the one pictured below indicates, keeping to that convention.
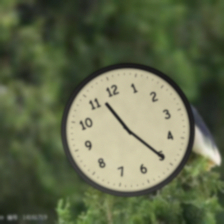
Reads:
11,25
